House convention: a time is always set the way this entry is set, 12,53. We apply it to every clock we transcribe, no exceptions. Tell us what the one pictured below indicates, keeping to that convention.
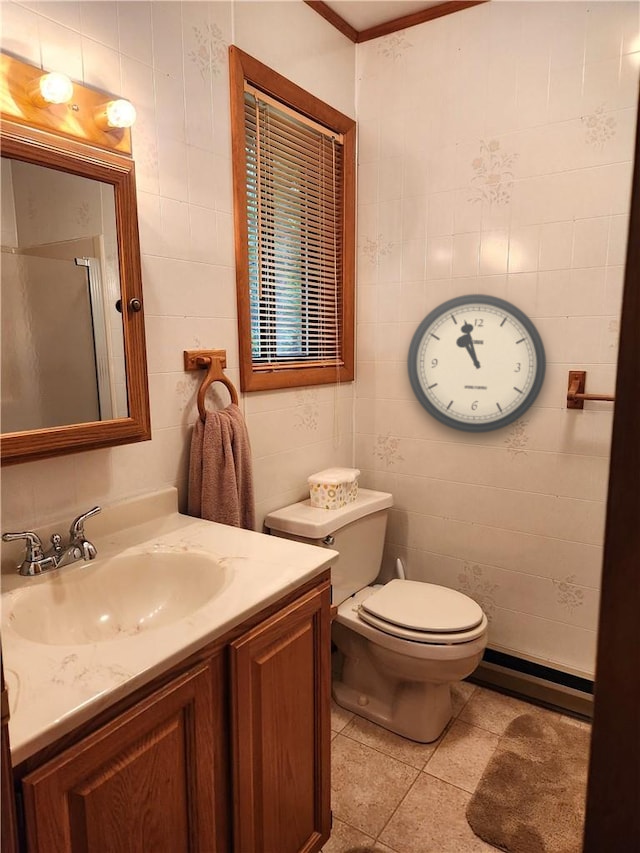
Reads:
10,57
